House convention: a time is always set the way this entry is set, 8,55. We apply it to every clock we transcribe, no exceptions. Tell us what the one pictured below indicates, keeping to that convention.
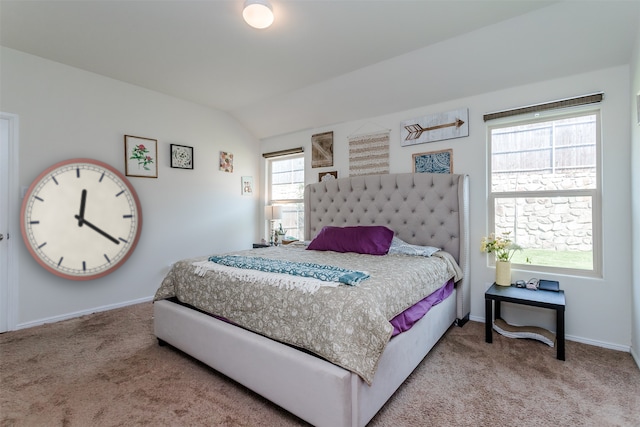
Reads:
12,21
